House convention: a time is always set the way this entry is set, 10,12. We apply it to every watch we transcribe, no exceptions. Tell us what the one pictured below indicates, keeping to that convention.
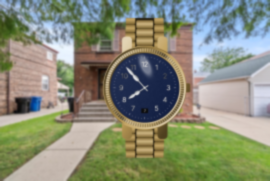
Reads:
7,53
